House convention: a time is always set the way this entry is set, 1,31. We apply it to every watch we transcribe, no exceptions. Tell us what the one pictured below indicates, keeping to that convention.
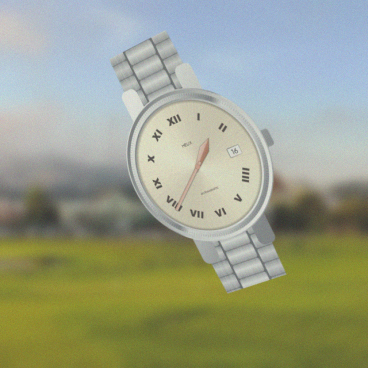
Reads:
1,39
